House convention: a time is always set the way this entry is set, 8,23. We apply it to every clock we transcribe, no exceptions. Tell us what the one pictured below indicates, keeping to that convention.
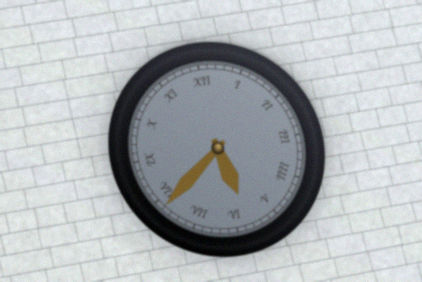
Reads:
5,39
